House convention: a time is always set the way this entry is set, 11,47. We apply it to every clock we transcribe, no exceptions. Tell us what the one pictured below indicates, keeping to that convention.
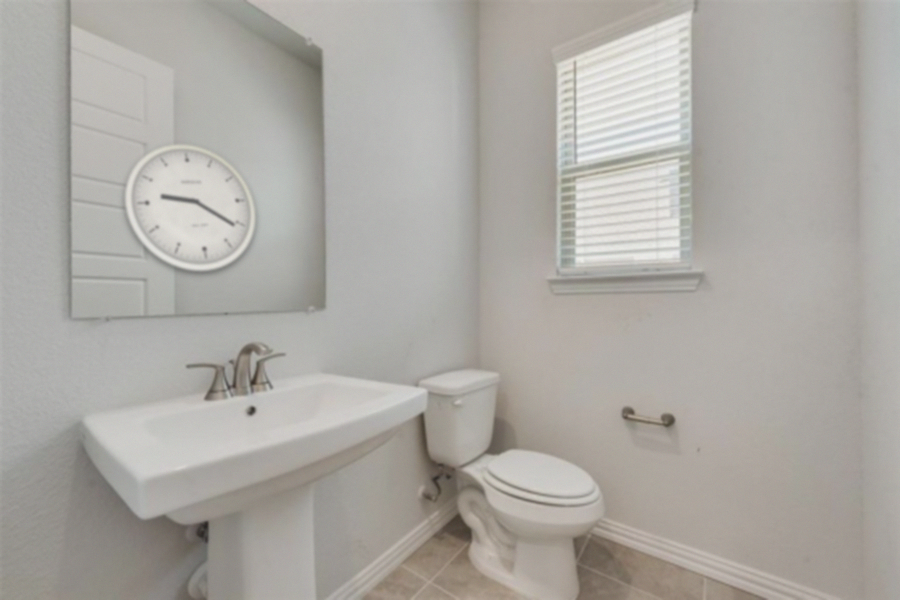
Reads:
9,21
